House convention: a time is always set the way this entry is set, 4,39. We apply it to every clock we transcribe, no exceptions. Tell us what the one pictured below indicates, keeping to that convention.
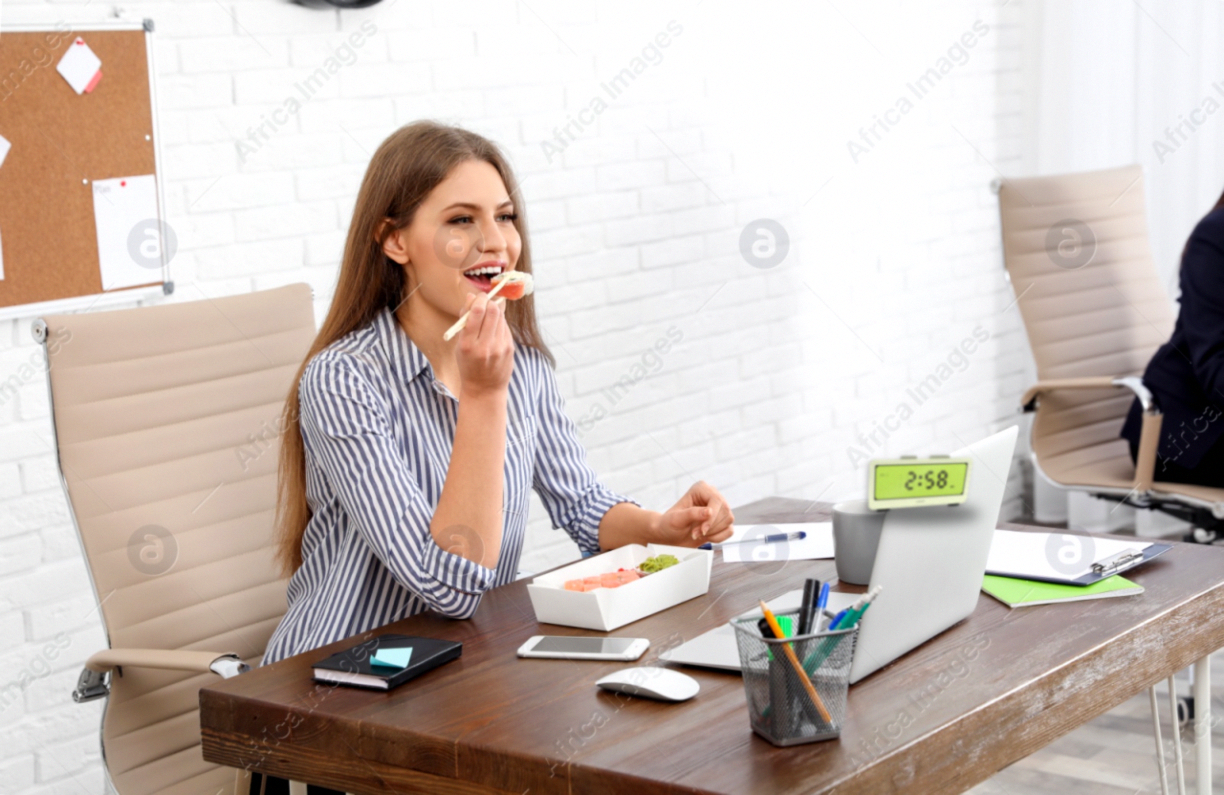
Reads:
2,58
